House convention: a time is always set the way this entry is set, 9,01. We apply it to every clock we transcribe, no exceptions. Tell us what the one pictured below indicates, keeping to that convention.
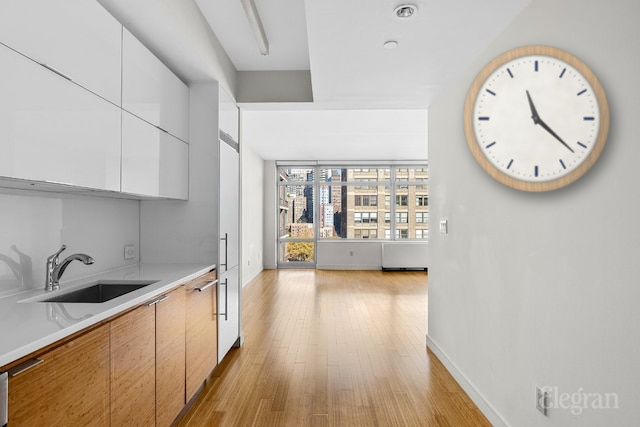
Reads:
11,22
